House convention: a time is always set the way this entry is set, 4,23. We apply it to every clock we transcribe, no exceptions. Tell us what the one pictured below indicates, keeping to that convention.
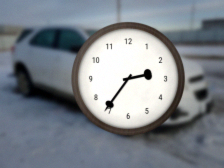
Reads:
2,36
